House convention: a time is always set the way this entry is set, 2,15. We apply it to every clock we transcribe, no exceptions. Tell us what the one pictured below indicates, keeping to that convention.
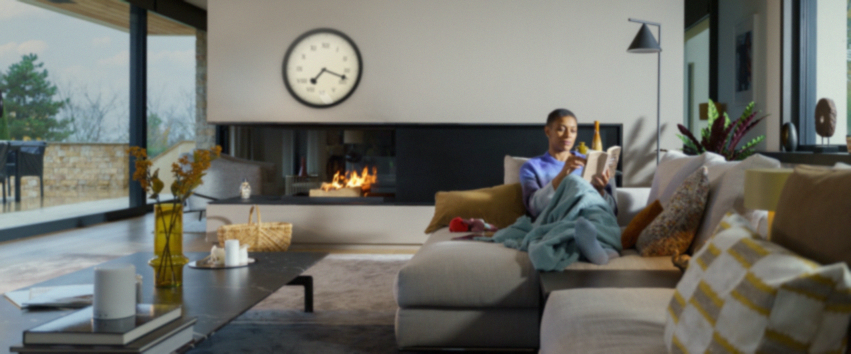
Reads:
7,18
